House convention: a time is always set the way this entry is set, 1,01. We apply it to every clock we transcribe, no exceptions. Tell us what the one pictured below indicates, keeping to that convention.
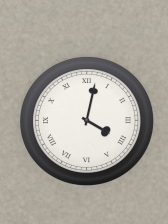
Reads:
4,02
